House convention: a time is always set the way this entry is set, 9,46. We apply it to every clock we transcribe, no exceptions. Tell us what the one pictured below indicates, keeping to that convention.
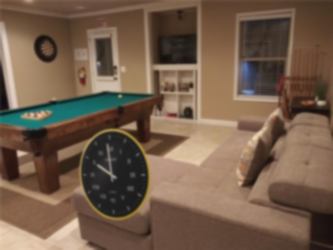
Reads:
9,59
